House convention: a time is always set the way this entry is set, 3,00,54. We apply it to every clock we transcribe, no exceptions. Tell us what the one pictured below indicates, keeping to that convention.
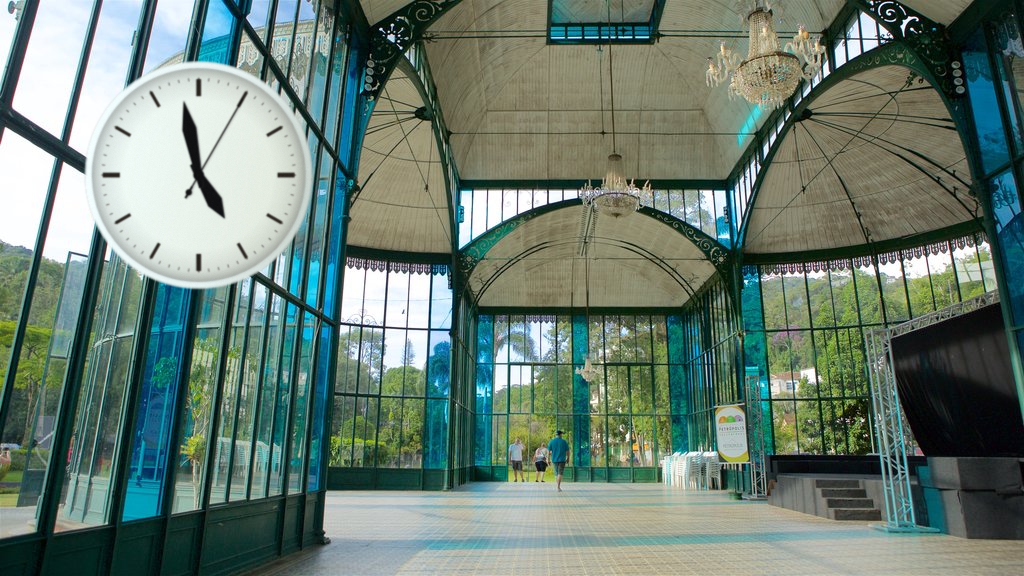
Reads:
4,58,05
